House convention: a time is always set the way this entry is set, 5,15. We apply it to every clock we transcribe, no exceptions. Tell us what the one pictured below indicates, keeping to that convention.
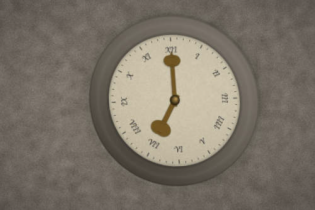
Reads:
7,00
